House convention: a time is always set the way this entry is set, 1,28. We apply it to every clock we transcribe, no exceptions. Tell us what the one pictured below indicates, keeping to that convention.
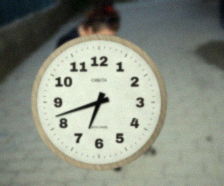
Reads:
6,42
